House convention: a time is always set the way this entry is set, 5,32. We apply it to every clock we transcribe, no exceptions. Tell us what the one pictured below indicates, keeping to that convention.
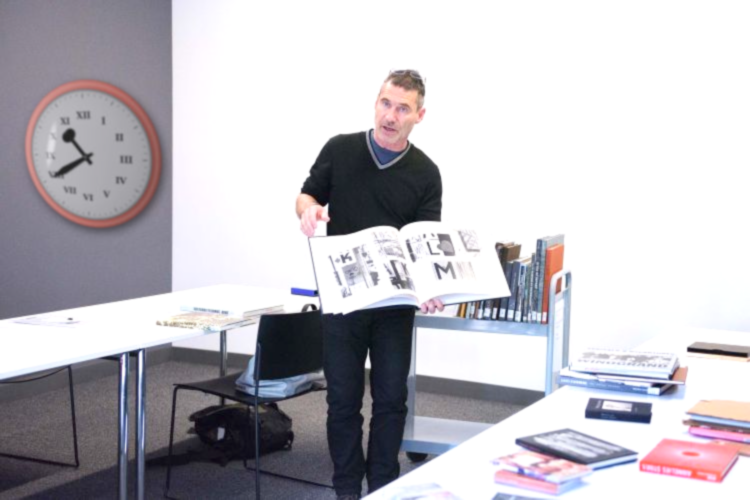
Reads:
10,40
